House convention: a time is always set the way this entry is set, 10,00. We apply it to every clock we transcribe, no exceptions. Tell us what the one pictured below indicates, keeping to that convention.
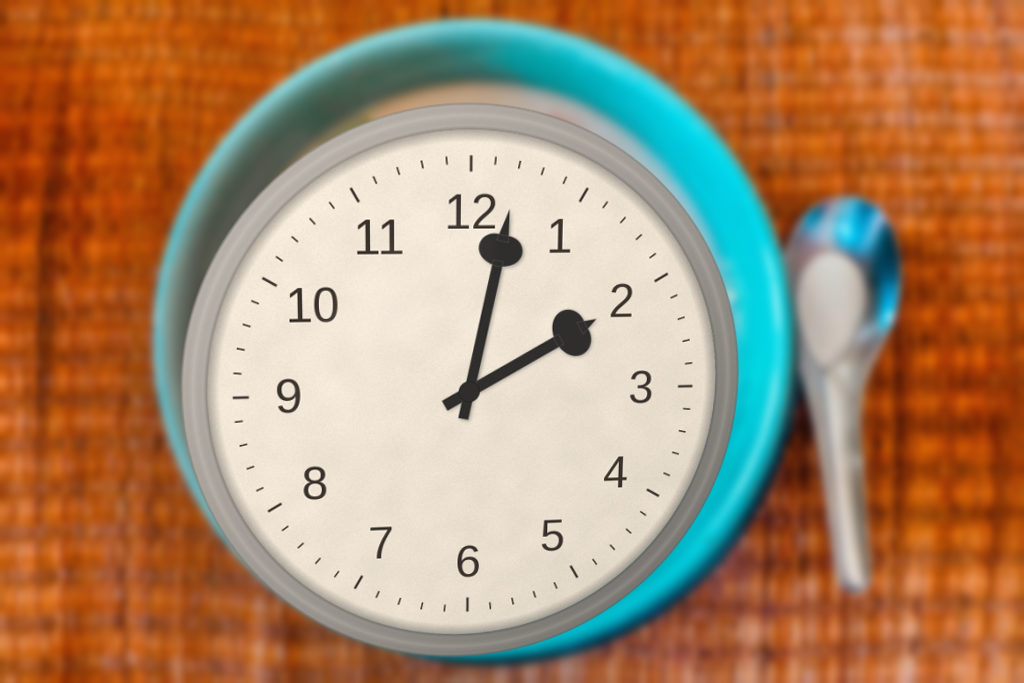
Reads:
2,02
